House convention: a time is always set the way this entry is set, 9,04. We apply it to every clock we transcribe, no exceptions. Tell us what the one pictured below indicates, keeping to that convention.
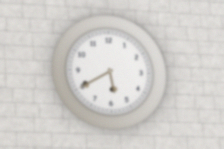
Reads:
5,40
